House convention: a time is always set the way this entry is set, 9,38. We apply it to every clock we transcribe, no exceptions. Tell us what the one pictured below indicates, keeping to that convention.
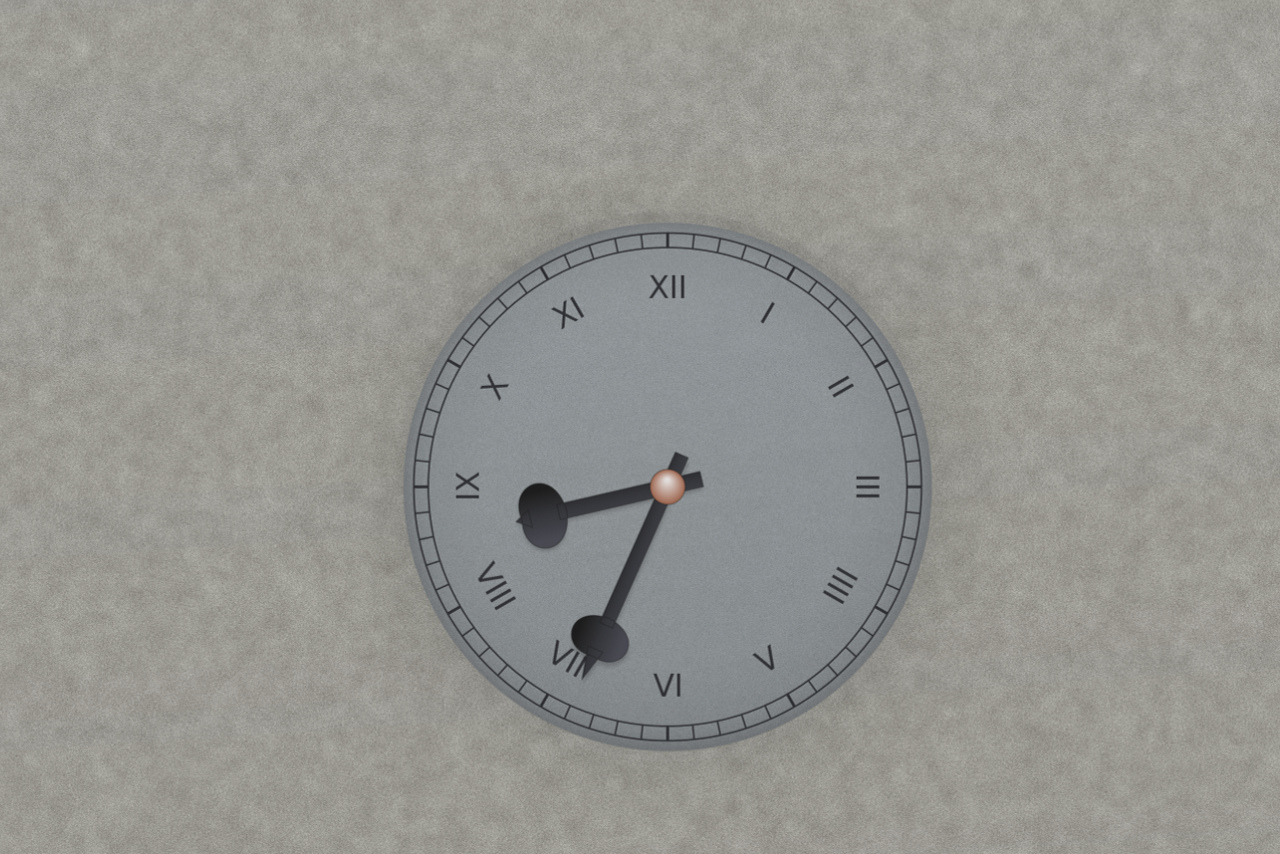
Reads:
8,34
